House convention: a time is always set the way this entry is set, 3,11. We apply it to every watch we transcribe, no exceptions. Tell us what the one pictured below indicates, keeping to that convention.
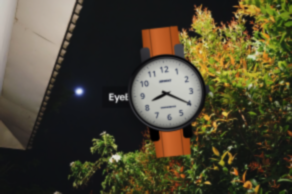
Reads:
8,20
